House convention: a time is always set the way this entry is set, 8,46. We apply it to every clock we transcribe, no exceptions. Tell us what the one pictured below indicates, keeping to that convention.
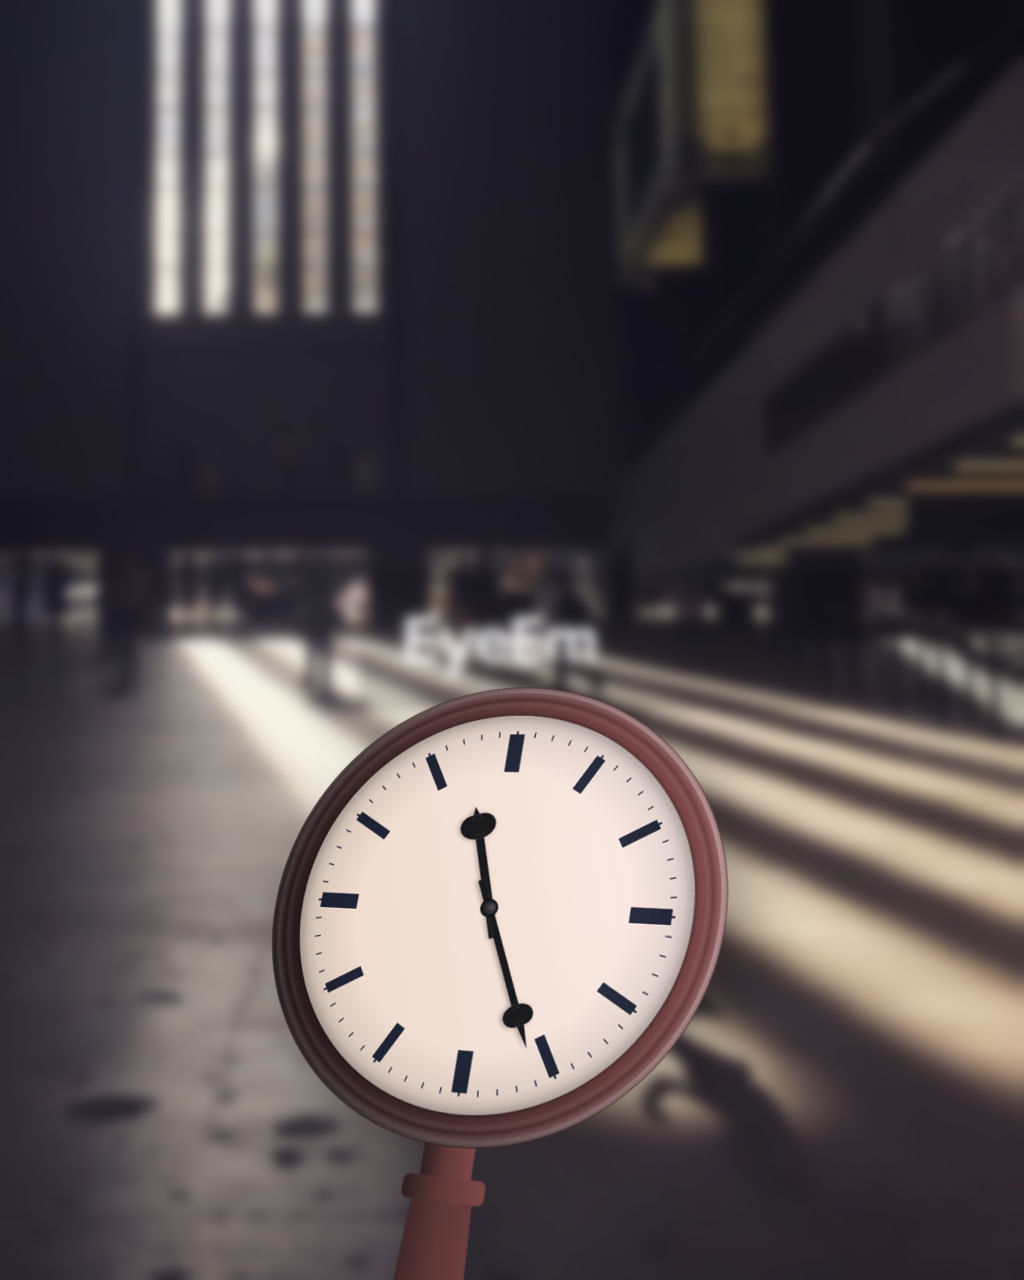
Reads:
11,26
